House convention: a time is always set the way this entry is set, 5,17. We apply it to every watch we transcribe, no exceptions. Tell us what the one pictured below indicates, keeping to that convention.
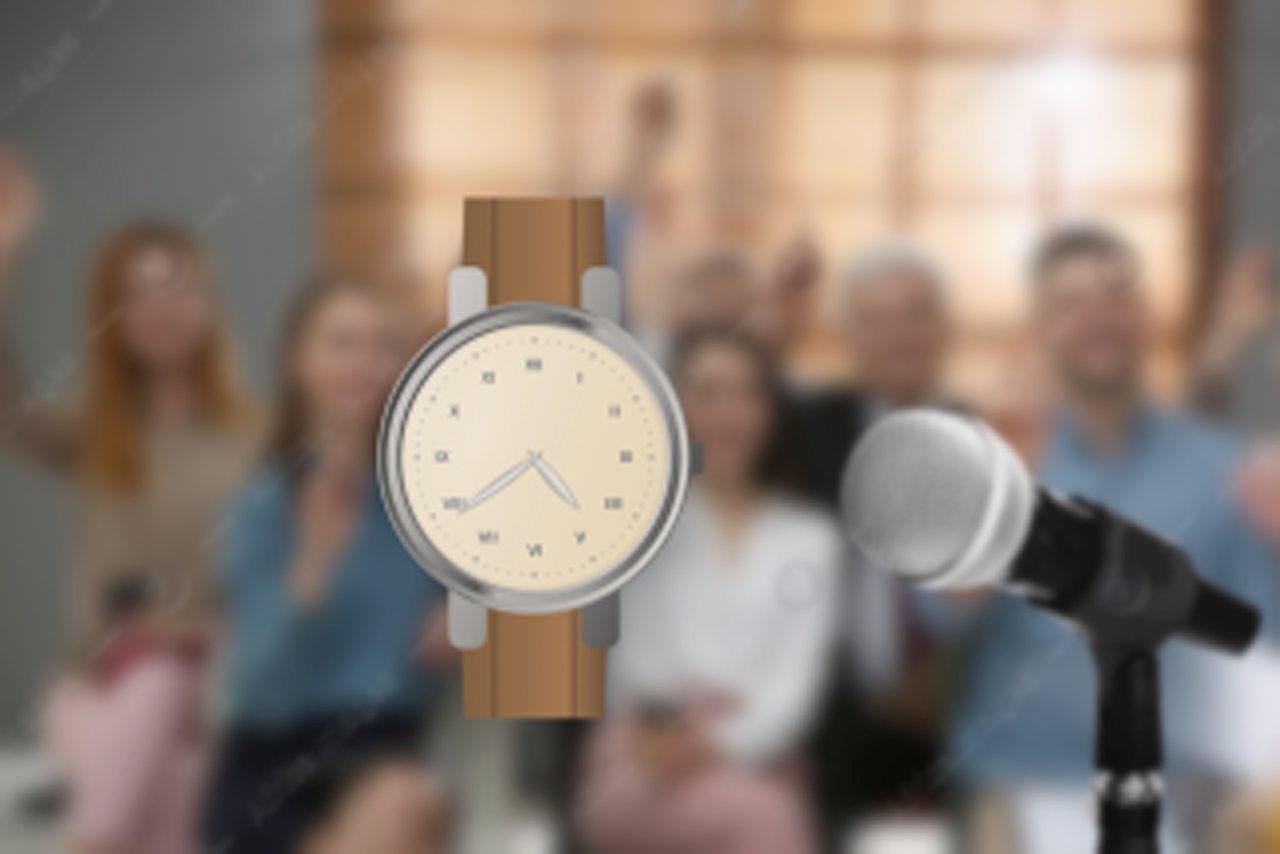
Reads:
4,39
